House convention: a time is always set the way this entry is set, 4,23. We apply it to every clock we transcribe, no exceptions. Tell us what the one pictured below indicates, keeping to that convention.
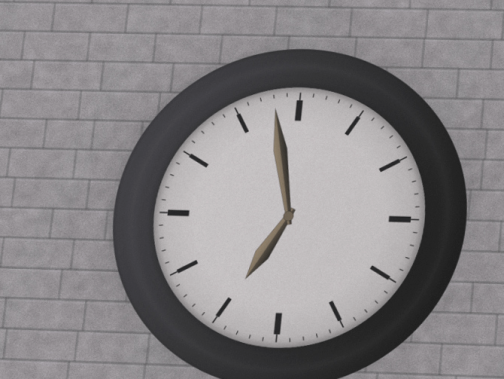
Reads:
6,58
